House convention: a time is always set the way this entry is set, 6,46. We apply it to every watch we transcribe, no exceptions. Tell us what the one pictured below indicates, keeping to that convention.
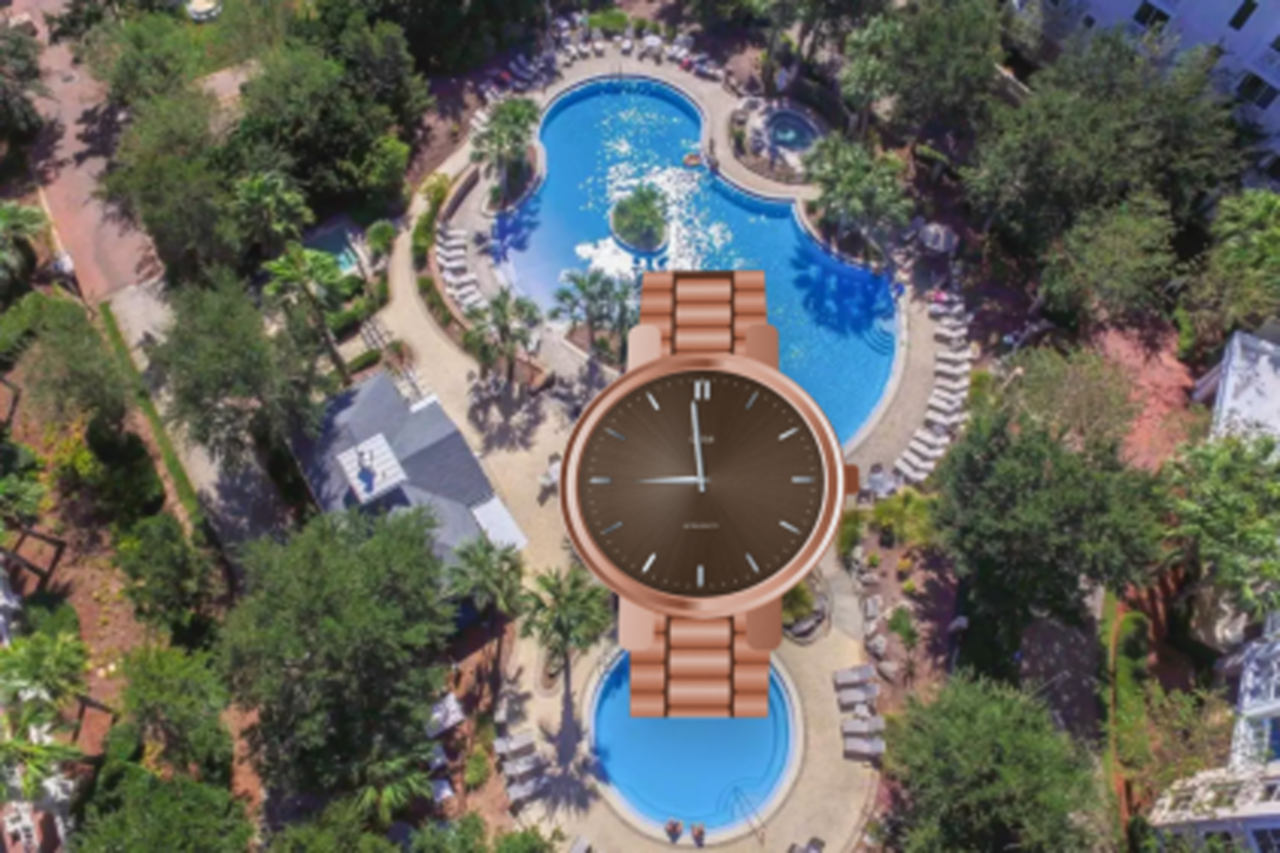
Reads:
8,59
